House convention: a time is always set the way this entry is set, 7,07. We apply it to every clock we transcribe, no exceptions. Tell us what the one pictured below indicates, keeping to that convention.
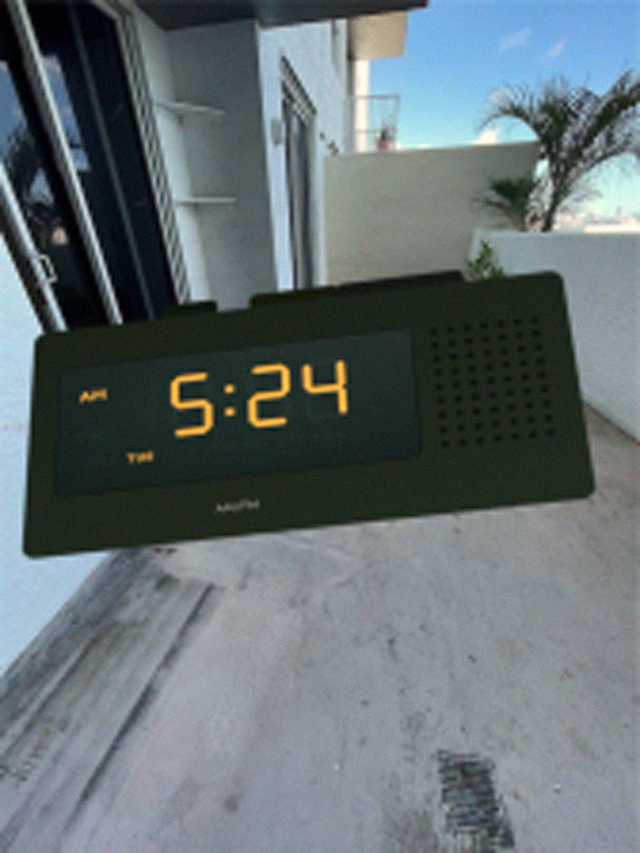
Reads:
5,24
